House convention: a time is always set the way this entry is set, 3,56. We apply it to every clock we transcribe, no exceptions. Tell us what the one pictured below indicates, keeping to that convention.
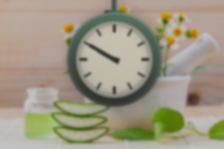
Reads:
9,50
